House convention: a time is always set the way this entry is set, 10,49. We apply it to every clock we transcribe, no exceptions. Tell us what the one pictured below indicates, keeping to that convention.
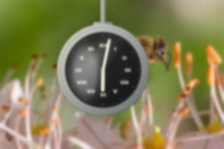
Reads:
6,02
